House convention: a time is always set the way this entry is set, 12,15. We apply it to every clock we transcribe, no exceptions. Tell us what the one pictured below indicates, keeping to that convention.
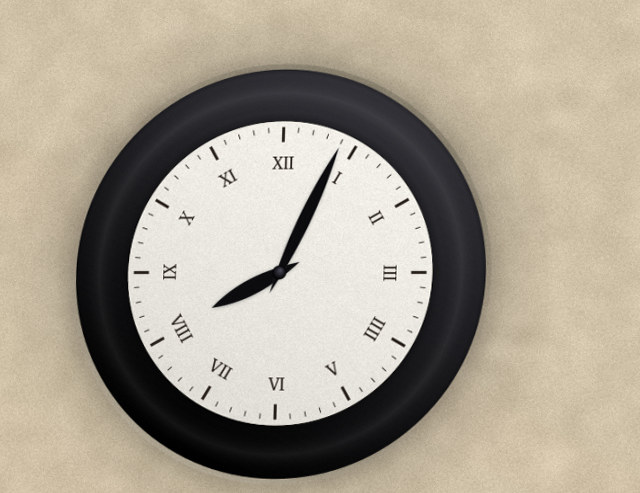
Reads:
8,04
